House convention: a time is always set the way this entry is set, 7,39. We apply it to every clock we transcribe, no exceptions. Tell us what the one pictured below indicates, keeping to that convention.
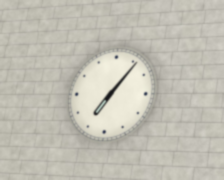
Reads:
7,06
